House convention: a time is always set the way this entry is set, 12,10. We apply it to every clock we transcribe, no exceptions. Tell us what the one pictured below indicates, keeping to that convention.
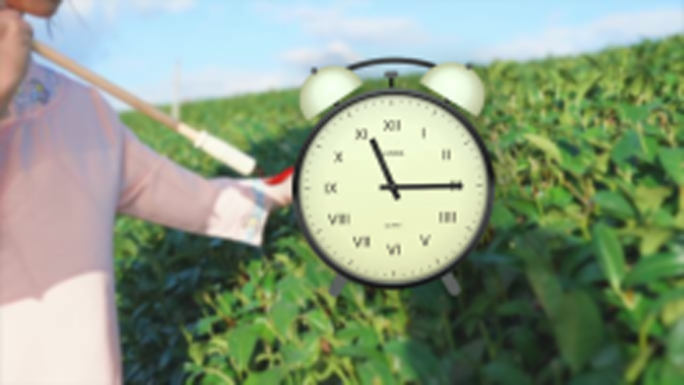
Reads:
11,15
